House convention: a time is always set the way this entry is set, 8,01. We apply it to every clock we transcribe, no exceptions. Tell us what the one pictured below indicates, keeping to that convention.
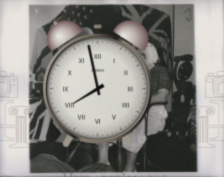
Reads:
7,58
